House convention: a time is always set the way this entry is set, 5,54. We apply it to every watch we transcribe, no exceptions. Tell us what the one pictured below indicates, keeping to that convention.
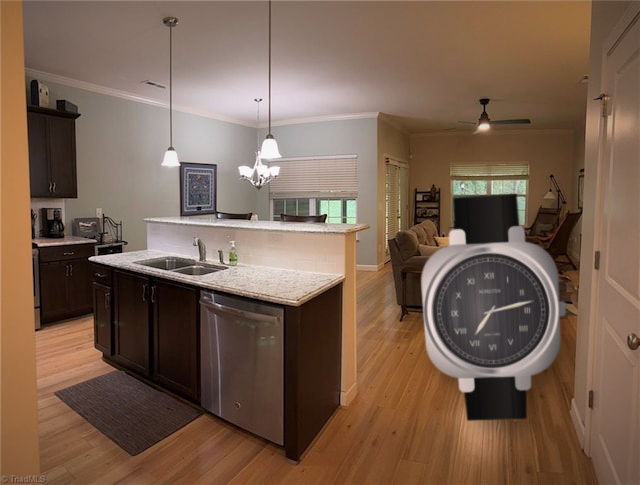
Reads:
7,13
